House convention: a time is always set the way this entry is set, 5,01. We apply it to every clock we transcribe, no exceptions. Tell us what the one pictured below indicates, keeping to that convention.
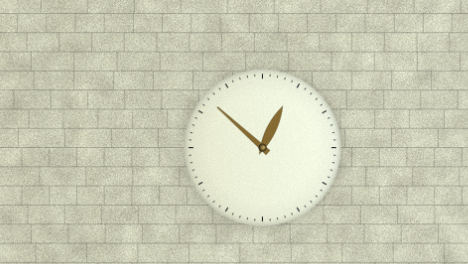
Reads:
12,52
